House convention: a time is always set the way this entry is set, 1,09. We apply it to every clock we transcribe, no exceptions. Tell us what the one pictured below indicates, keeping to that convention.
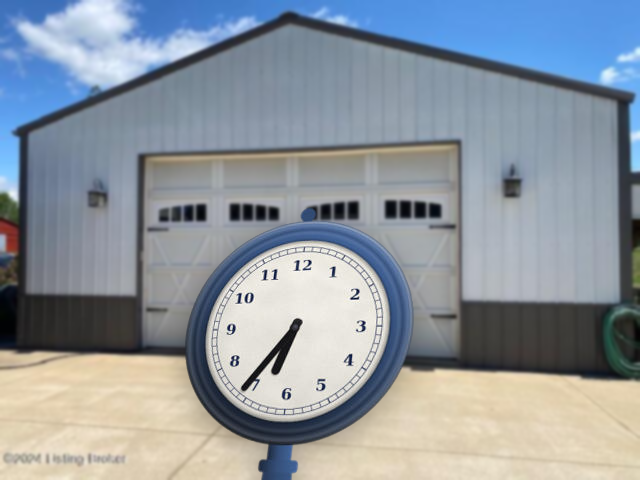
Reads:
6,36
